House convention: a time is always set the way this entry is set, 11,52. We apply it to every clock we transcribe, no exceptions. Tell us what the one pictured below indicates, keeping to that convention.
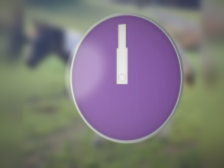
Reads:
12,00
